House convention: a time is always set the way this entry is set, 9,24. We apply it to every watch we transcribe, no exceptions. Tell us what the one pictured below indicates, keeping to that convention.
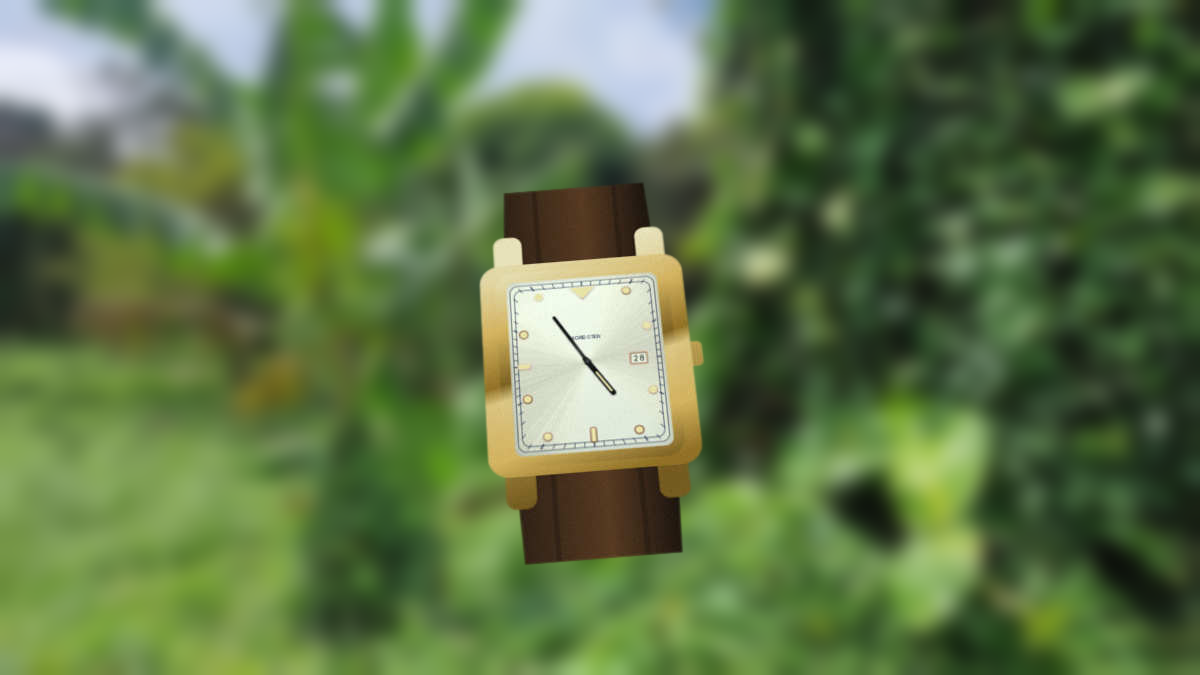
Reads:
4,55
